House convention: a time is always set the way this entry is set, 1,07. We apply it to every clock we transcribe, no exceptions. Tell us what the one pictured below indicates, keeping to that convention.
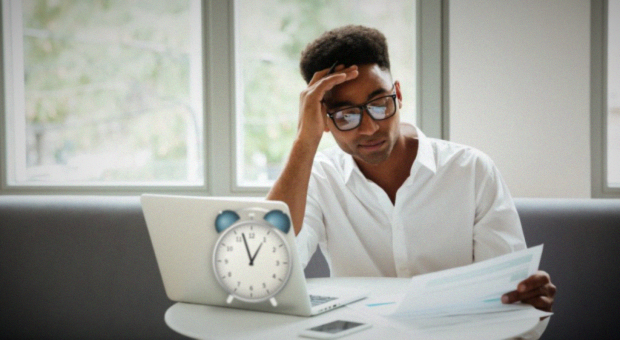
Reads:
12,57
